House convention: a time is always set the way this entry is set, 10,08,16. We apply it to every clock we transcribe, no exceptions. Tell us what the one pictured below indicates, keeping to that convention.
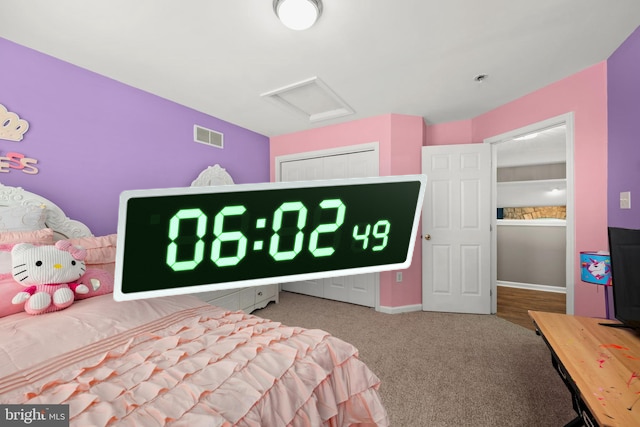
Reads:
6,02,49
